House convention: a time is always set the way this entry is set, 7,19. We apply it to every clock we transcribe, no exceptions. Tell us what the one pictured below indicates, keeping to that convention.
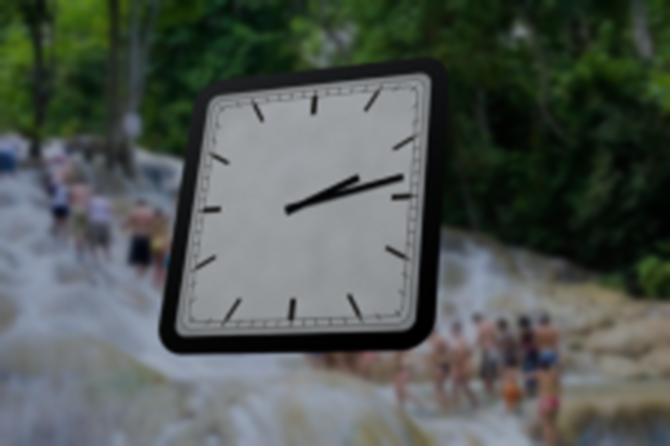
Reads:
2,13
